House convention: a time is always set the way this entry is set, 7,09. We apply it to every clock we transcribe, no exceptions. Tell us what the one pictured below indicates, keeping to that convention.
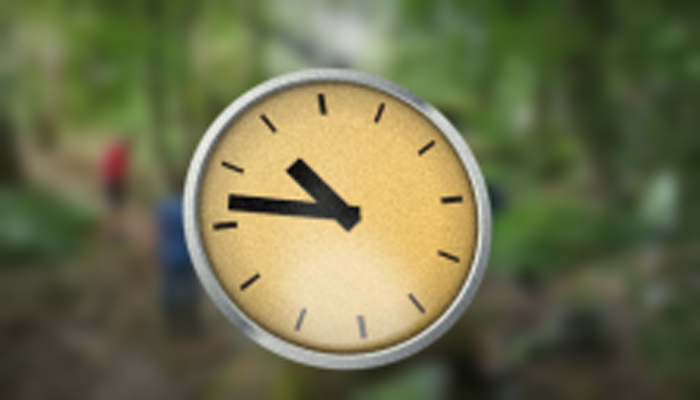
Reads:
10,47
